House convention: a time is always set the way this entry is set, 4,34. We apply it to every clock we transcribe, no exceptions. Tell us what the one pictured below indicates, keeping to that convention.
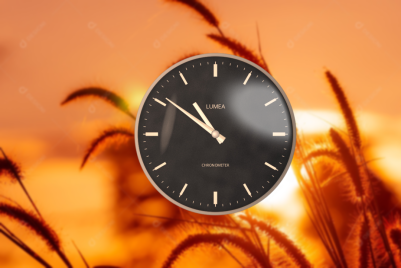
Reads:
10,51
